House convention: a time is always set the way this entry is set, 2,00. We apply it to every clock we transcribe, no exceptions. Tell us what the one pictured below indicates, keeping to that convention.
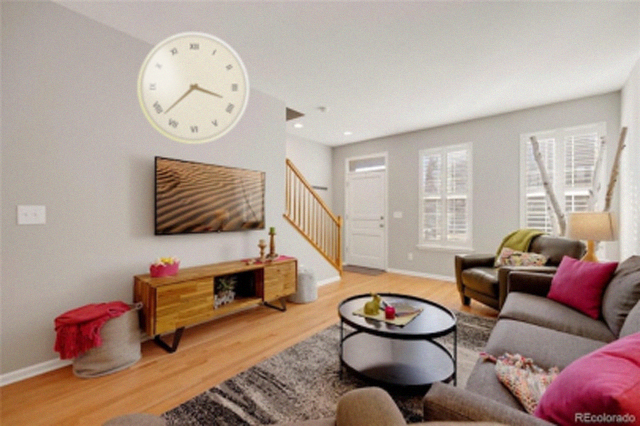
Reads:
3,38
